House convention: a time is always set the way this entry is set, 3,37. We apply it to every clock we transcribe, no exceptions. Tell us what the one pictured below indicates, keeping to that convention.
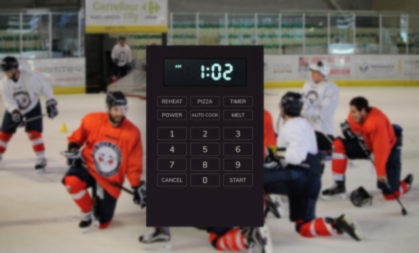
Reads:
1,02
